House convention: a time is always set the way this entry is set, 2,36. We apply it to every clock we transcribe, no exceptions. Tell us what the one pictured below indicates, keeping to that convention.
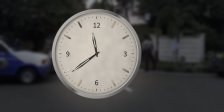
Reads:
11,39
